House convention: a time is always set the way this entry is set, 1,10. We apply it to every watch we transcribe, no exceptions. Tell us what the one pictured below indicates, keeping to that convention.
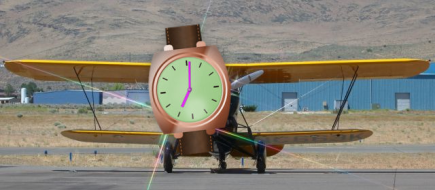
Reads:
7,01
